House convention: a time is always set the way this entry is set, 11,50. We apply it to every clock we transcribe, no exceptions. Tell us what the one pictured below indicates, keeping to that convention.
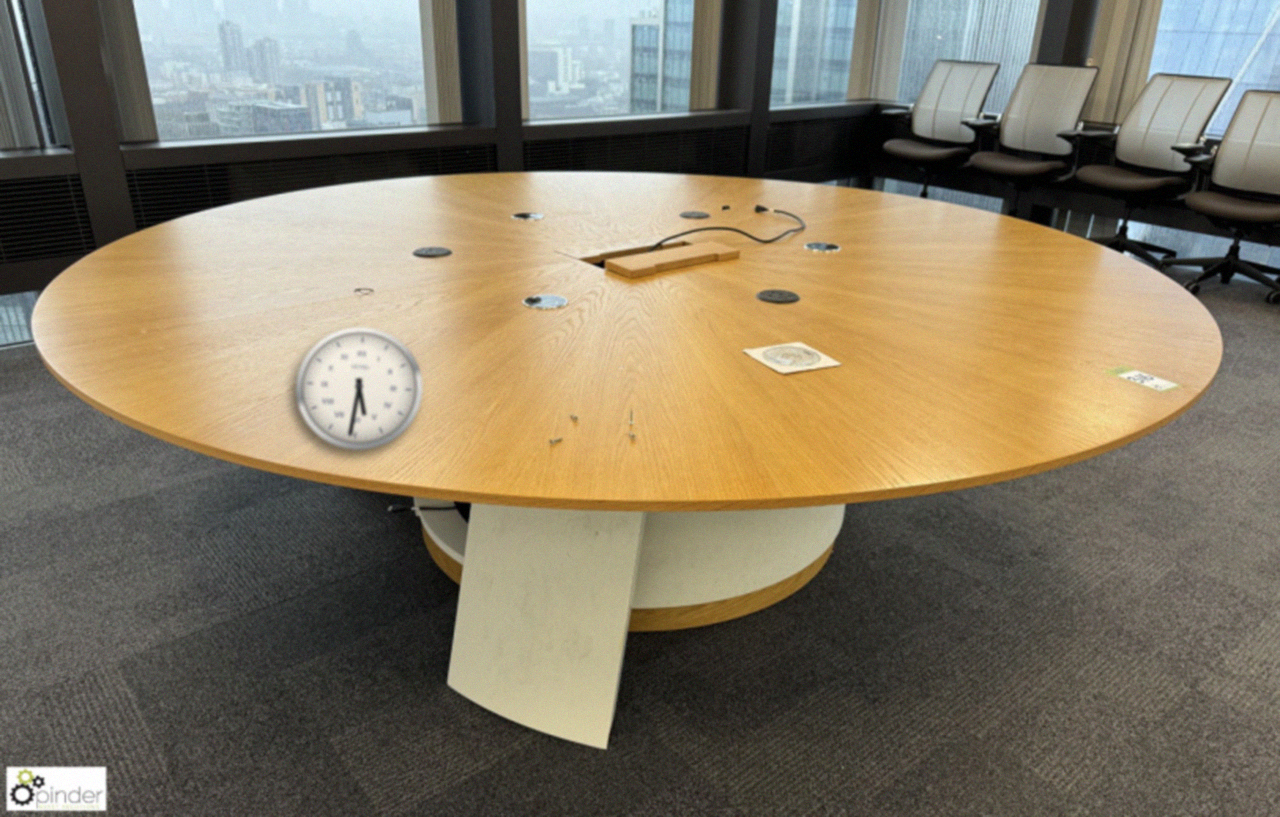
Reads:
5,31
